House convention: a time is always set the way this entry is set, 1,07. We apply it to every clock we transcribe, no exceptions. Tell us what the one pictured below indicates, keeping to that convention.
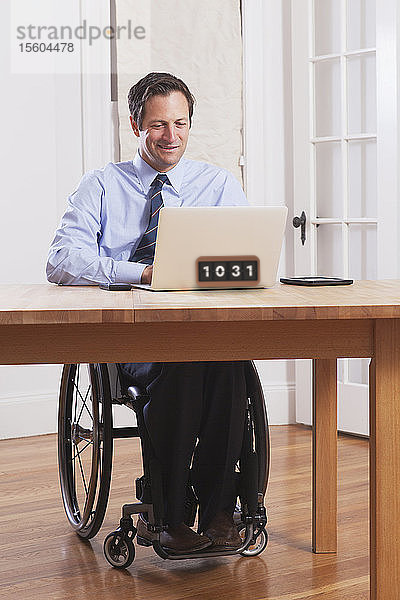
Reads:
10,31
